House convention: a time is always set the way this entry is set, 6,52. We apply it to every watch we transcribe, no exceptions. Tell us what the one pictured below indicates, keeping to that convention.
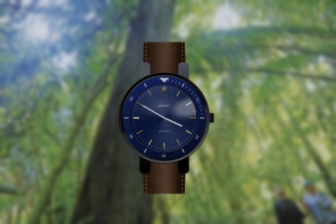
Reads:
3,50
